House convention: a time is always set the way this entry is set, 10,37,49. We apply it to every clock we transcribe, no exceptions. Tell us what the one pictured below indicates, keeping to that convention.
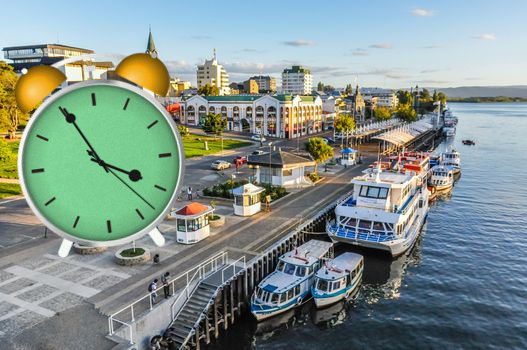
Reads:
3,55,23
